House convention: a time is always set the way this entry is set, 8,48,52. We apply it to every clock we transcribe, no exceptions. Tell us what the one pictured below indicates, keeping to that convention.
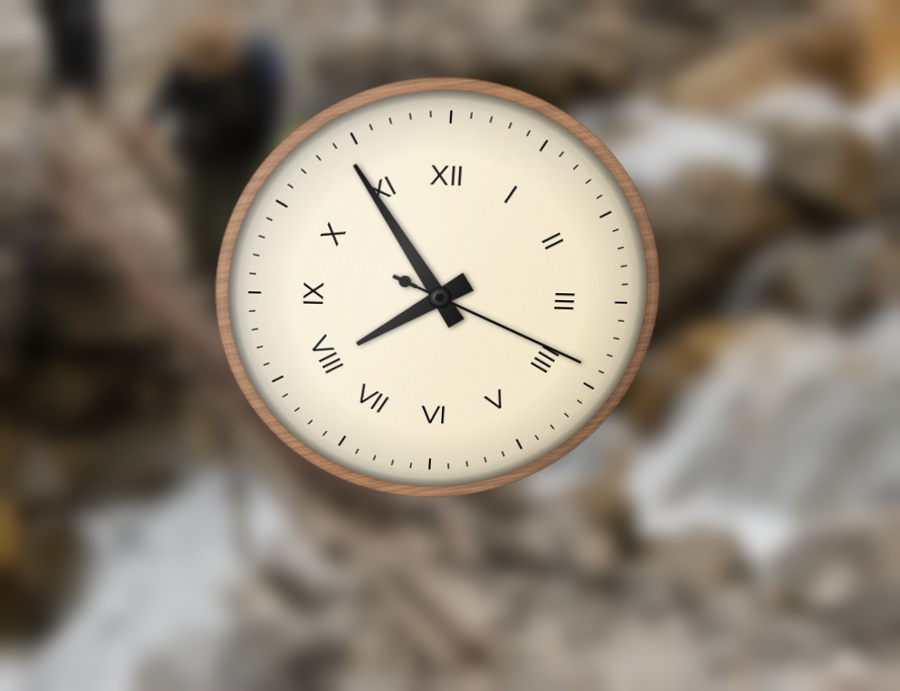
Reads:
7,54,19
